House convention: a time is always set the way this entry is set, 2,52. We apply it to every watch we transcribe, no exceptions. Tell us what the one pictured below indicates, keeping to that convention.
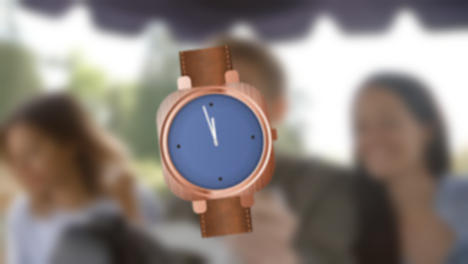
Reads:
11,58
